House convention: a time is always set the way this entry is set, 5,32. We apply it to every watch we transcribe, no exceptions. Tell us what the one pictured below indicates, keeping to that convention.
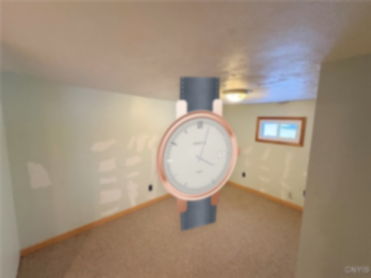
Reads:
4,03
